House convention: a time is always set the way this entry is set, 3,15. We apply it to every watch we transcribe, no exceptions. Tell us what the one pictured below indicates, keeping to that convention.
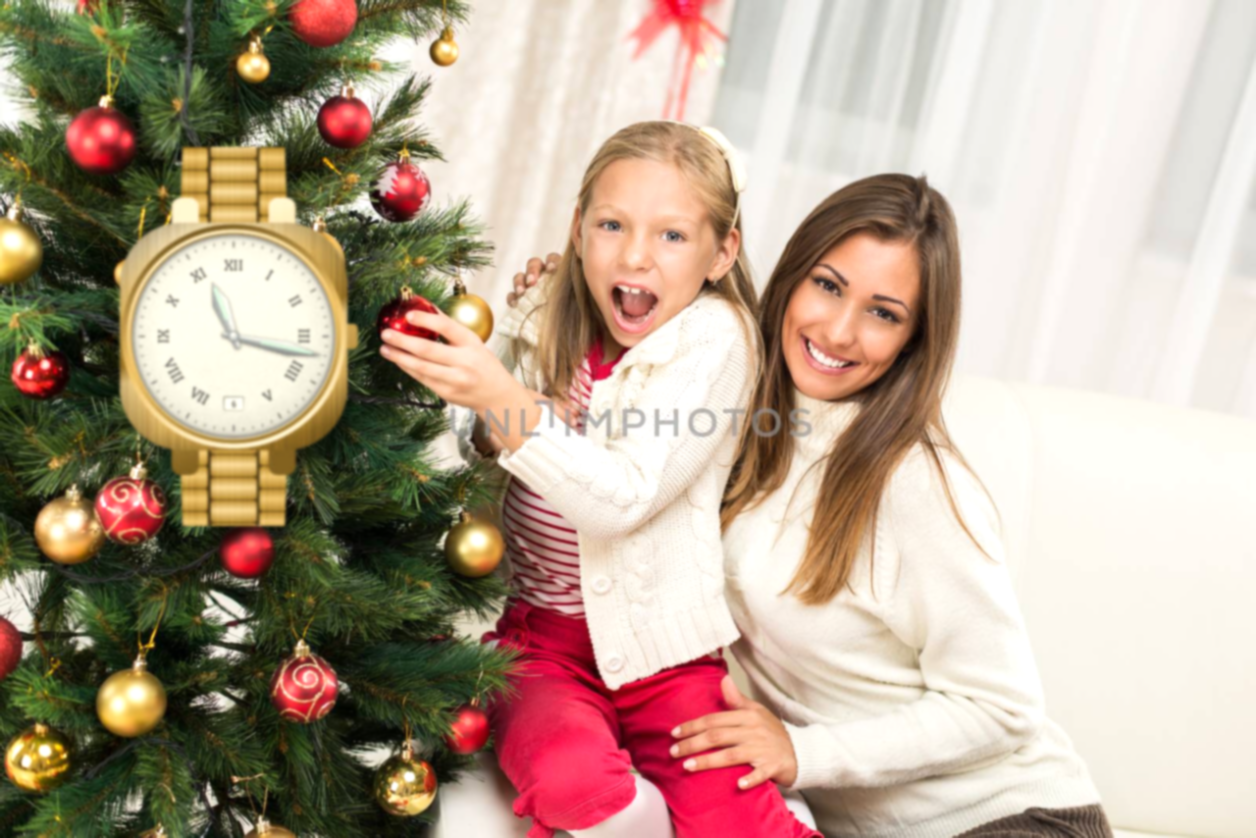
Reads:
11,17
